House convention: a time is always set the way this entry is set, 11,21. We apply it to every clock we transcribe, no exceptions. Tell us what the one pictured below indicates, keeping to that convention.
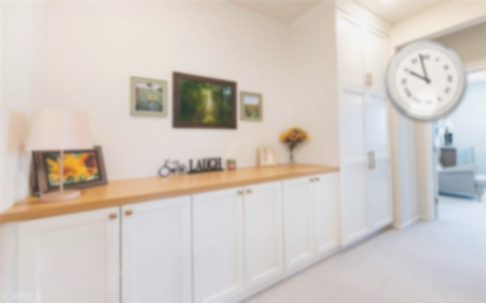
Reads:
9,58
